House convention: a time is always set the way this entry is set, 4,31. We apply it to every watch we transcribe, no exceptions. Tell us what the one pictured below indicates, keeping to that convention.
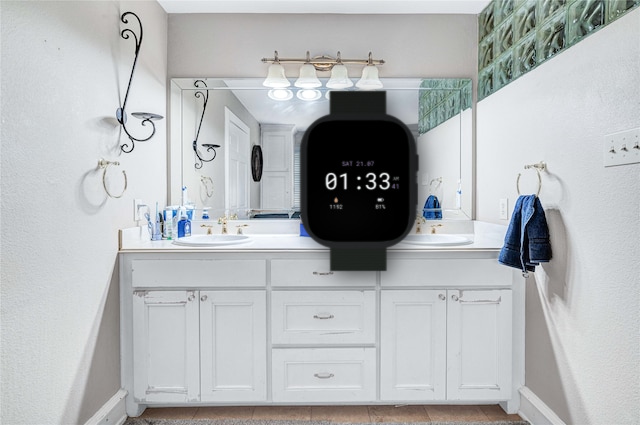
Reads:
1,33
